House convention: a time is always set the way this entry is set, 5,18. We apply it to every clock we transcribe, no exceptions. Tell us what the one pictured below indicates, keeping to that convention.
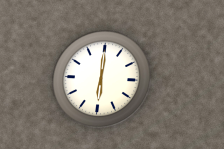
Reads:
6,00
